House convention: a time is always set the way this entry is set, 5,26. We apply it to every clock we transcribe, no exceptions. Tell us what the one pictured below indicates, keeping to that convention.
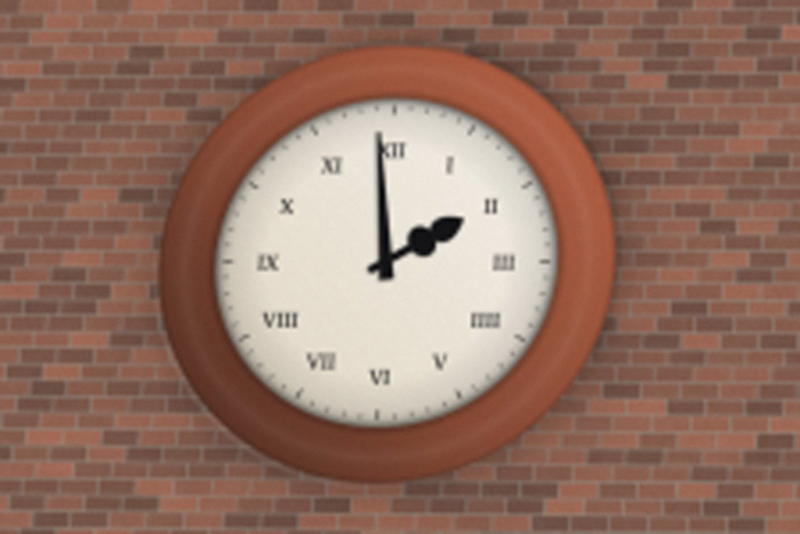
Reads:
1,59
